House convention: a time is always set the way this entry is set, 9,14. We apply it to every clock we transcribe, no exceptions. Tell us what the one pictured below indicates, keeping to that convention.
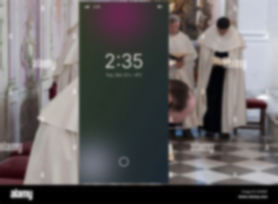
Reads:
2,35
